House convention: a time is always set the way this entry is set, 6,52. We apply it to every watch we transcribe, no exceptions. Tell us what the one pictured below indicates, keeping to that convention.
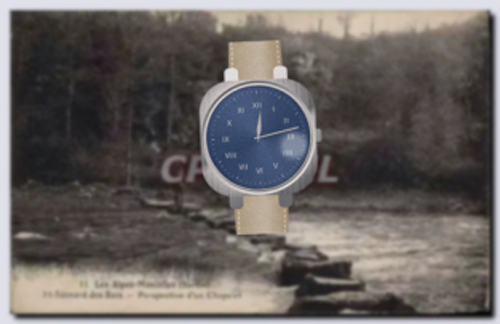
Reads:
12,13
